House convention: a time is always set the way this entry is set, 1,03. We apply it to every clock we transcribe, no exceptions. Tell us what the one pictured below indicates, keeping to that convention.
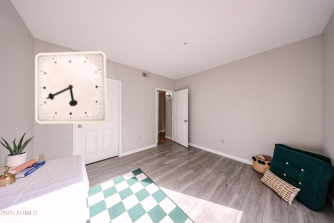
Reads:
5,41
